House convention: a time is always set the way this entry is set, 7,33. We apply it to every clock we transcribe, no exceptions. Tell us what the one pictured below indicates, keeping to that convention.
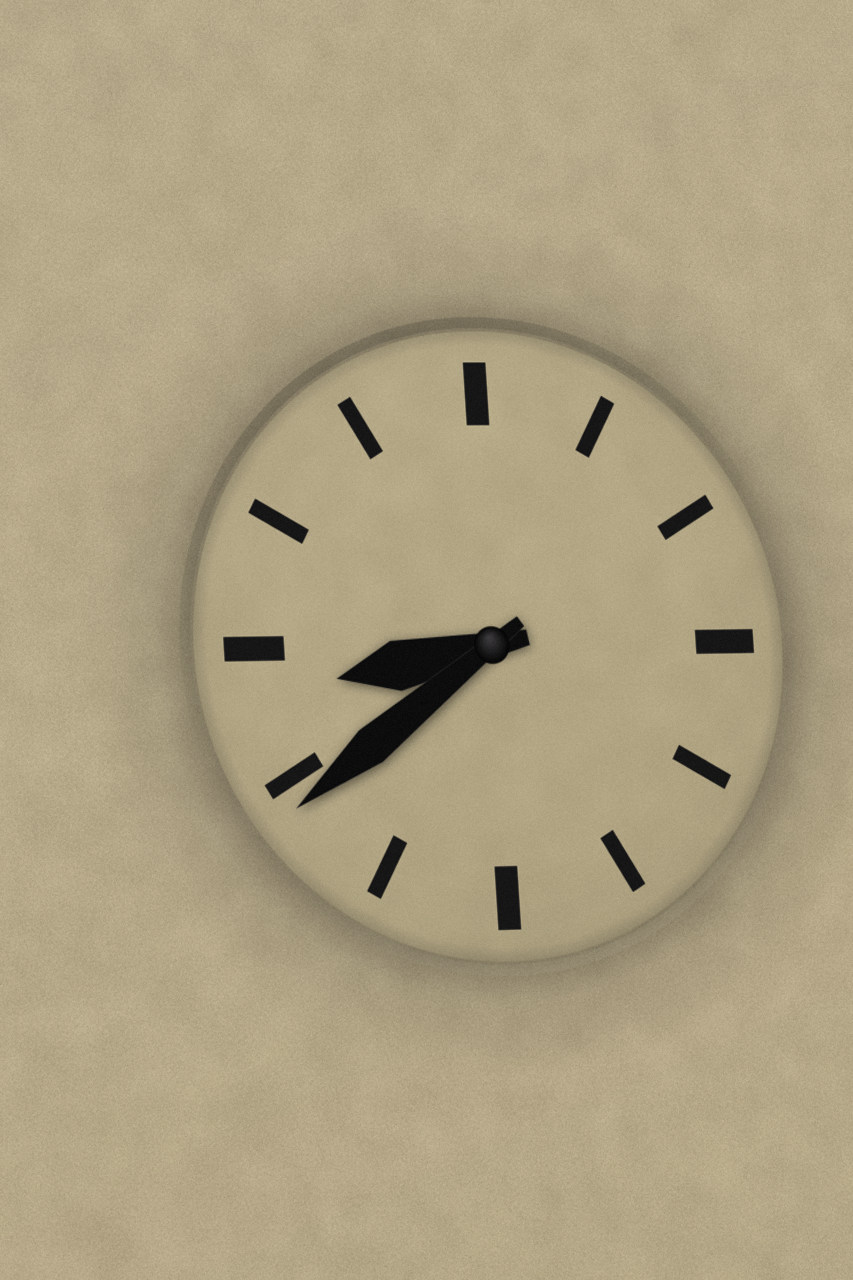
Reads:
8,39
